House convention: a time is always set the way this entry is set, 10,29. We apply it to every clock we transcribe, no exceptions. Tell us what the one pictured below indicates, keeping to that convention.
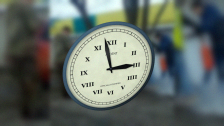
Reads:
2,58
